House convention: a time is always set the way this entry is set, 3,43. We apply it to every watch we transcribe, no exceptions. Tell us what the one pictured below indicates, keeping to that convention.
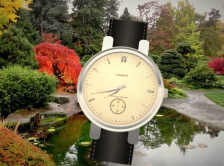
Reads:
7,42
